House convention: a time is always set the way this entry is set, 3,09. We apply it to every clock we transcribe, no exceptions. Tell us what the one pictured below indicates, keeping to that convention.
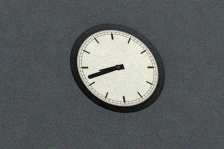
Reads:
8,42
